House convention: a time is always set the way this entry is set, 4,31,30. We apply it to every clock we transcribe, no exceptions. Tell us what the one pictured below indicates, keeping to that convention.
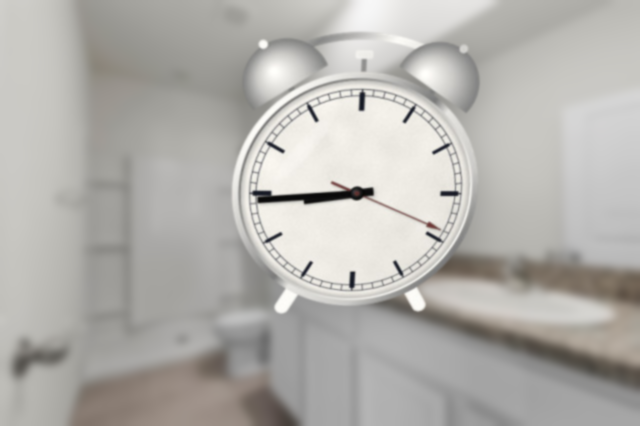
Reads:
8,44,19
